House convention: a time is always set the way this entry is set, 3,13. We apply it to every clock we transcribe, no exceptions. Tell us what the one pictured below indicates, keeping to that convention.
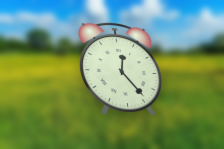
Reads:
12,24
